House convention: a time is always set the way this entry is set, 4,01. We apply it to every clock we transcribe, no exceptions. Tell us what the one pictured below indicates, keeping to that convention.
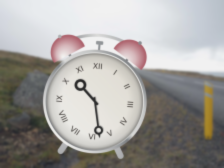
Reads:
10,28
